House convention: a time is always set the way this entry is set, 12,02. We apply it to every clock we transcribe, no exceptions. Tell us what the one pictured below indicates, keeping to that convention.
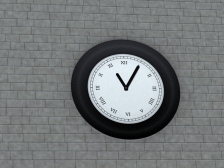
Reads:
11,05
